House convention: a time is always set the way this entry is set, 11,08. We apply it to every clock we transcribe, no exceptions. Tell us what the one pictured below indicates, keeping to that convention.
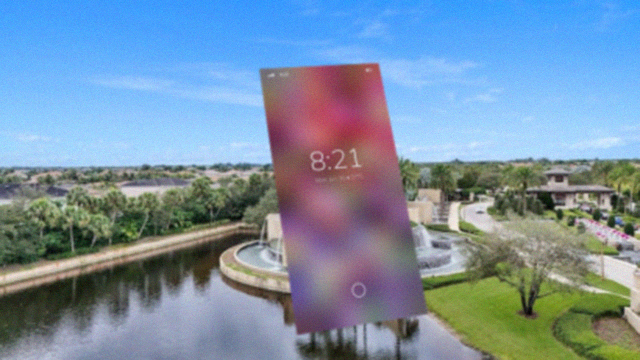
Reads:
8,21
